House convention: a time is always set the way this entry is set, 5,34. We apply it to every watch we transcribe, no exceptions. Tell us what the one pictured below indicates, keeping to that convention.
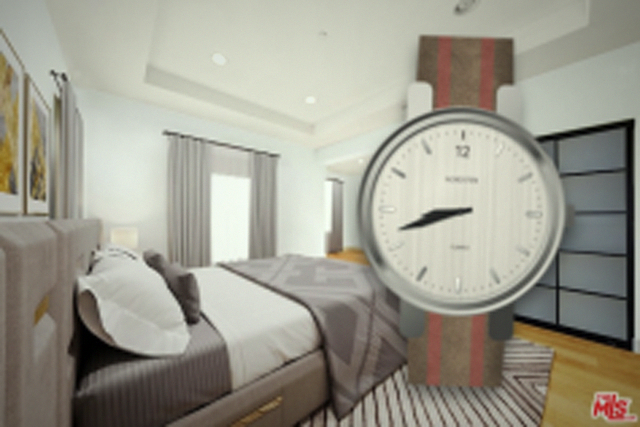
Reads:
8,42
